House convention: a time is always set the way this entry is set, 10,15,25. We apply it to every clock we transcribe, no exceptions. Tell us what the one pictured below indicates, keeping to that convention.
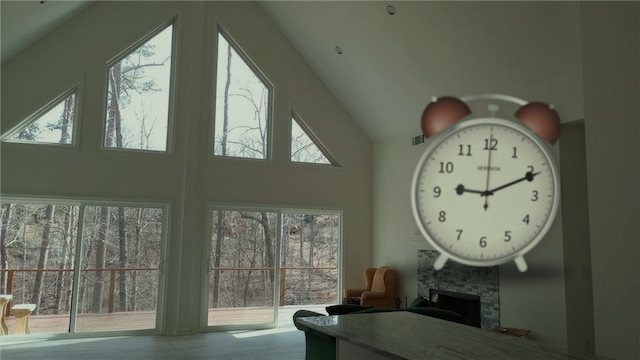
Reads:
9,11,00
